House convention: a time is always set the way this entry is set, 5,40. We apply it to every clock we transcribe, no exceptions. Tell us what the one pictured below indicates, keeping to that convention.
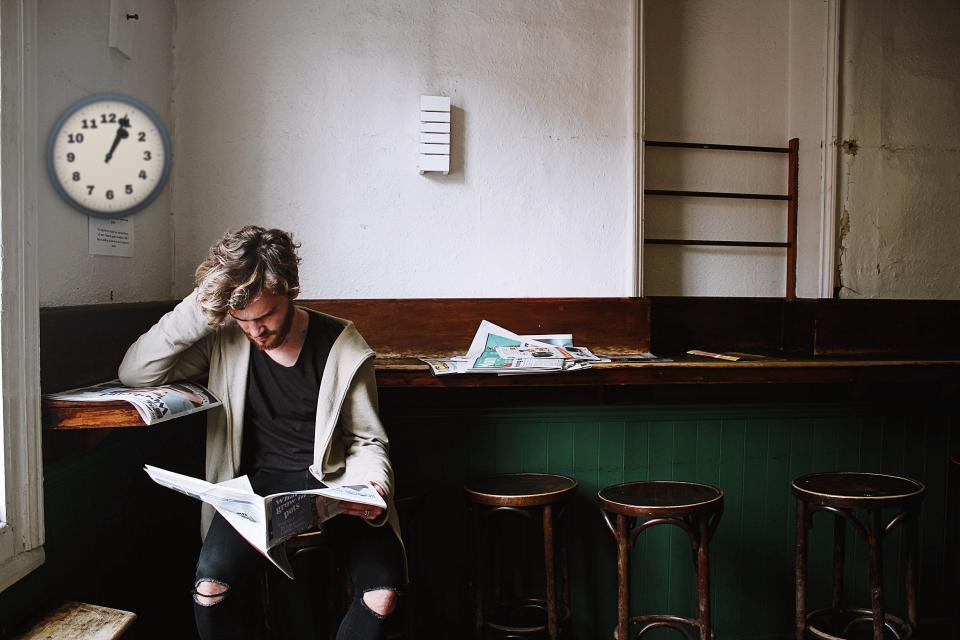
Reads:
1,04
